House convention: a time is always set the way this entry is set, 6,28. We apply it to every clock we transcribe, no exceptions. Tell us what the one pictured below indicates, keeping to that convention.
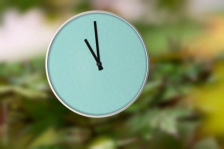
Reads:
10,59
